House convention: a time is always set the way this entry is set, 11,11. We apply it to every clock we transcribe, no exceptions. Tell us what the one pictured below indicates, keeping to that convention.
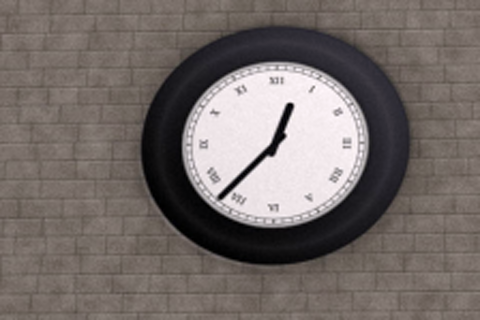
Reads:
12,37
